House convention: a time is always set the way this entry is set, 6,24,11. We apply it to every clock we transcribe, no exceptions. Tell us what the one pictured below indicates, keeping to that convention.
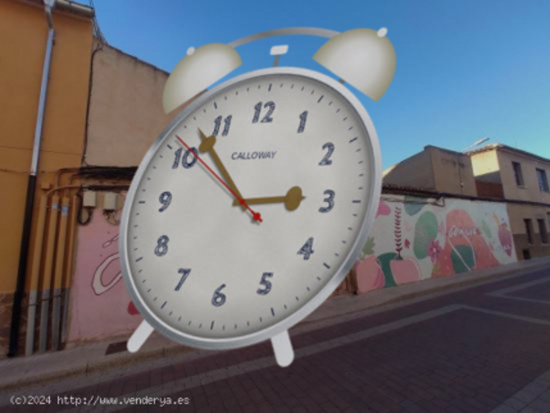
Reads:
2,52,51
